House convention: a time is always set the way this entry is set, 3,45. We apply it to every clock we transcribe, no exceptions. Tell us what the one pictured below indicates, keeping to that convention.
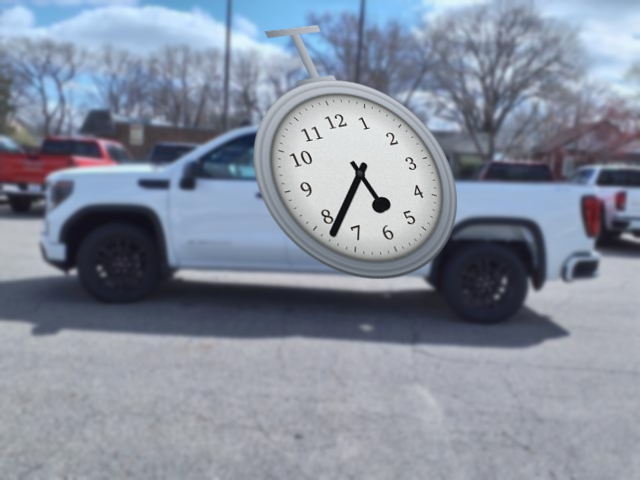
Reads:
5,38
